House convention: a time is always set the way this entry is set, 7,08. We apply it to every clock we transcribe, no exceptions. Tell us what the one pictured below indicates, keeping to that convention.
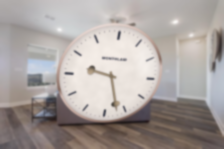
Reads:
9,27
